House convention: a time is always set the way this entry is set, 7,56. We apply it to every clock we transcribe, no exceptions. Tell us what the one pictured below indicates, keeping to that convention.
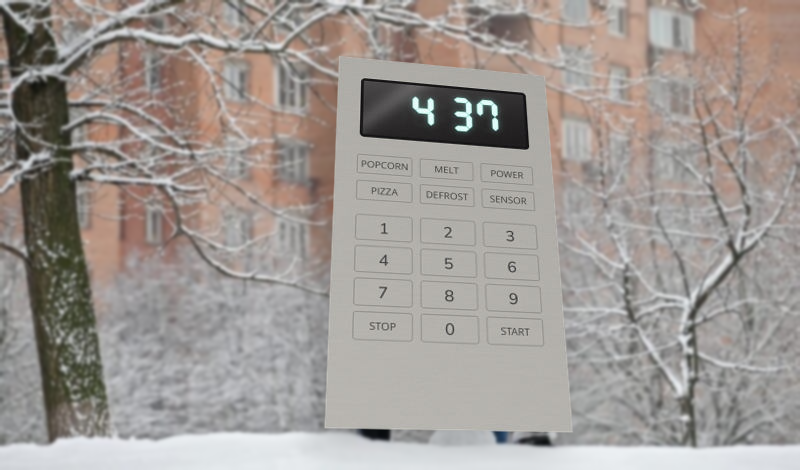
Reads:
4,37
